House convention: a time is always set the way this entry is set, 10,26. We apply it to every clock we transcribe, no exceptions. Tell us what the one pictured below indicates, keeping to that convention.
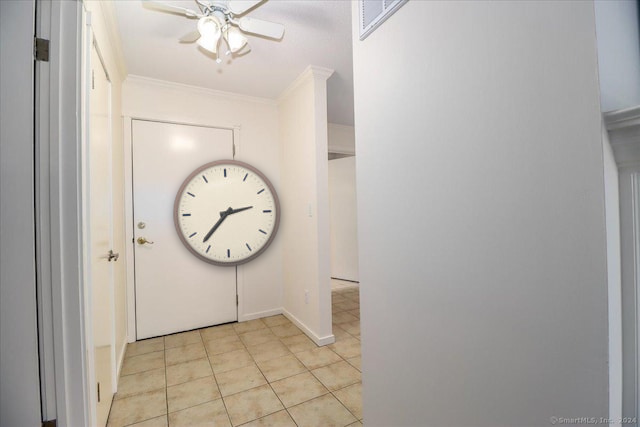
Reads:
2,37
